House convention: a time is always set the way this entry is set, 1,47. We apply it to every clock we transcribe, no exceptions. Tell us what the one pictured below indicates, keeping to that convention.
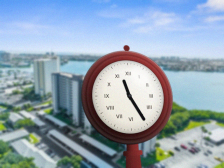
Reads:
11,25
